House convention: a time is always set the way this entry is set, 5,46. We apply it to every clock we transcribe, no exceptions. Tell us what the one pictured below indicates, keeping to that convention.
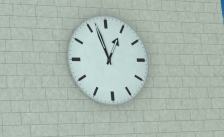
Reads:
12,57
